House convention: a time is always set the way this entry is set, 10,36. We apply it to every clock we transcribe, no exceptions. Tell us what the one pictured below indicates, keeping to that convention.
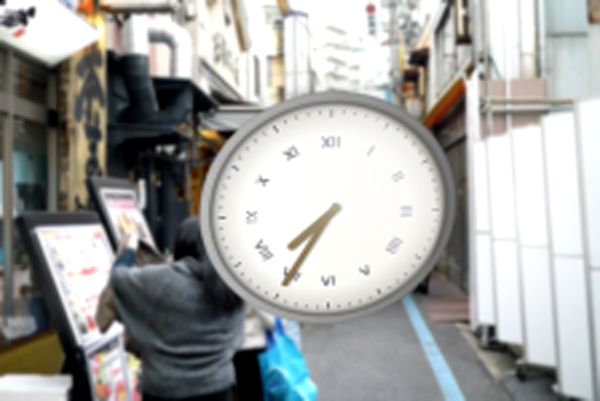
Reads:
7,35
